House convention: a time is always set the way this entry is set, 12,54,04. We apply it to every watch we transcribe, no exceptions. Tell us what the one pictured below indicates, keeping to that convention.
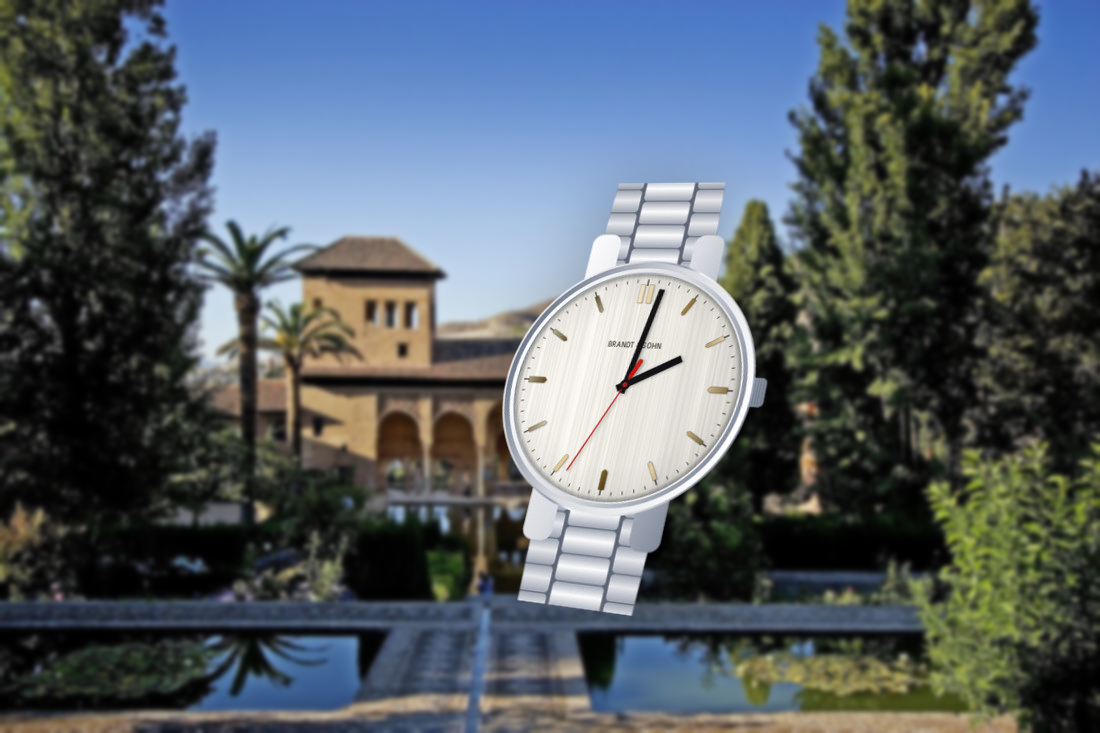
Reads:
2,01,34
